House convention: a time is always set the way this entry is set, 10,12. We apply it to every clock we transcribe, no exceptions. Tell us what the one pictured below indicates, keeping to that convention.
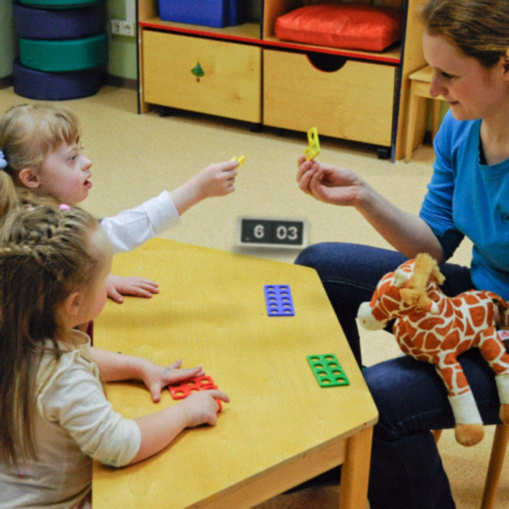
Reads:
6,03
